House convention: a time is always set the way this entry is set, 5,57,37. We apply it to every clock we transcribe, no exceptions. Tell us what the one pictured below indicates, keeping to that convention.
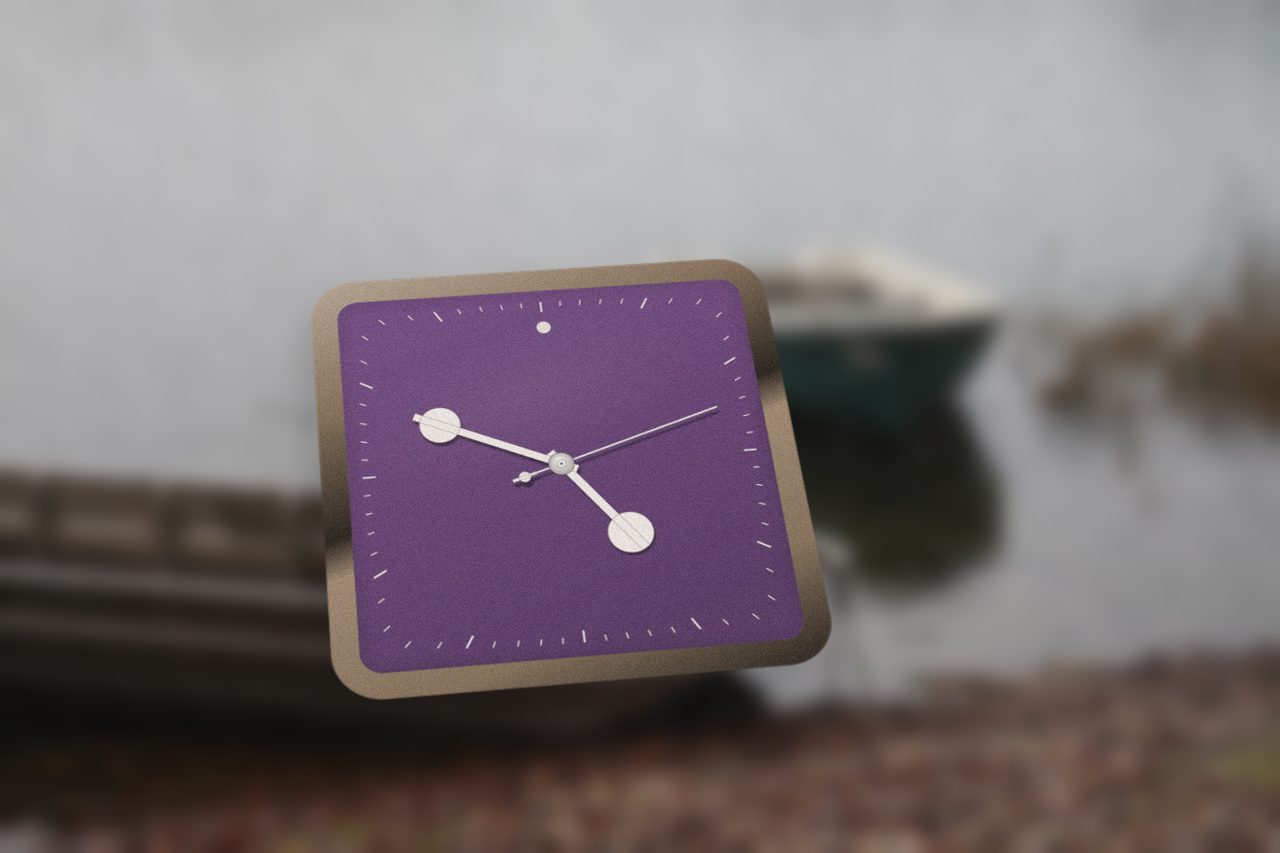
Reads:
4,49,12
